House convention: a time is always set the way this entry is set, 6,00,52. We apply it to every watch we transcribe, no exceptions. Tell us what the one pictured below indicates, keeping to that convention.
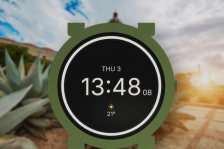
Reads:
13,48,08
